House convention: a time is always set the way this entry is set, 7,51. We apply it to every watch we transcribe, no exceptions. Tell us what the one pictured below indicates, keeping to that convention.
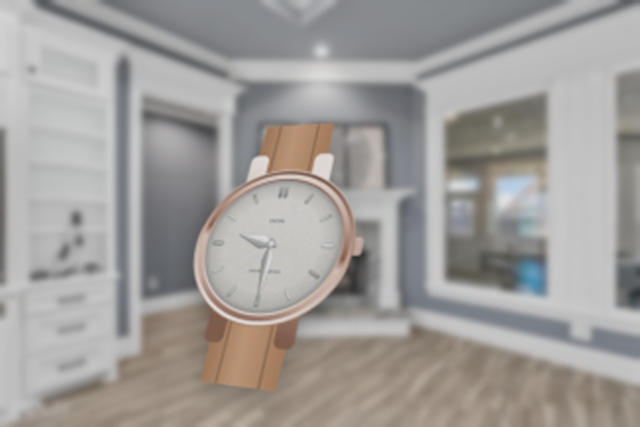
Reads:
9,30
